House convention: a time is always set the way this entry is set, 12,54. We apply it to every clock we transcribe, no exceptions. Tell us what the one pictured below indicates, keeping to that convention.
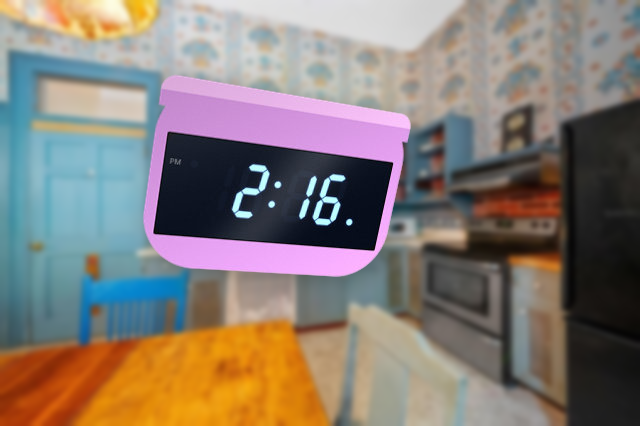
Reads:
2,16
